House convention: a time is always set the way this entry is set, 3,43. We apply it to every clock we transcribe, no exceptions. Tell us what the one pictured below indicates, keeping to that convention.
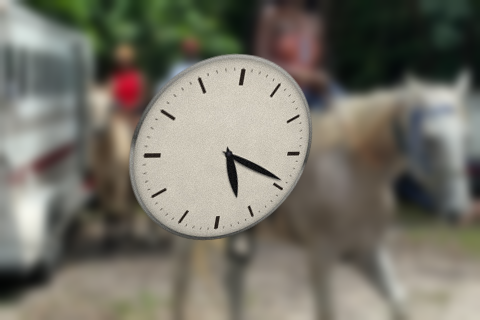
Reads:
5,19
